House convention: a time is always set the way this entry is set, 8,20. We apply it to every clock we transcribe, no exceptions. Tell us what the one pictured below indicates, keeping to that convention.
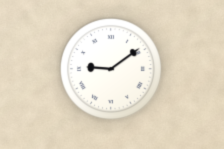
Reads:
9,09
